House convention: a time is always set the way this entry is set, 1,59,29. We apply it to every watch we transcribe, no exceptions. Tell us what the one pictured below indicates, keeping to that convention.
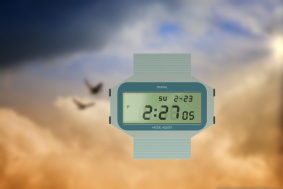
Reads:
2,27,05
